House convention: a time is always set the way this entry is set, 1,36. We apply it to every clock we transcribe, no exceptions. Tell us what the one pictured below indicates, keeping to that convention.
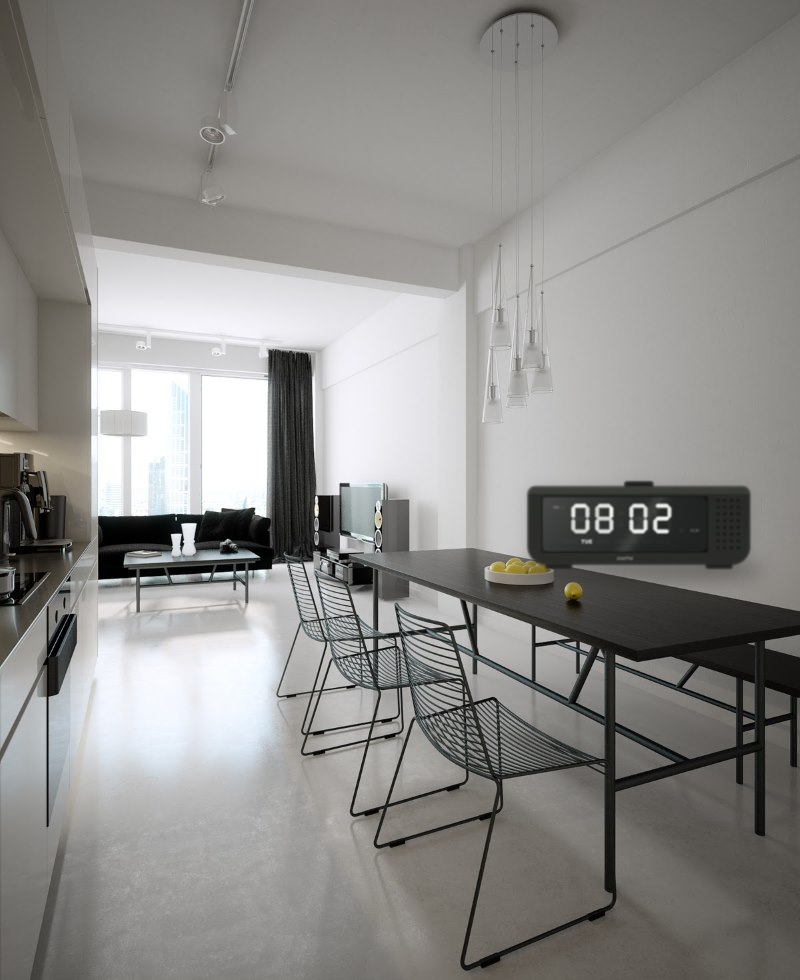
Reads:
8,02
